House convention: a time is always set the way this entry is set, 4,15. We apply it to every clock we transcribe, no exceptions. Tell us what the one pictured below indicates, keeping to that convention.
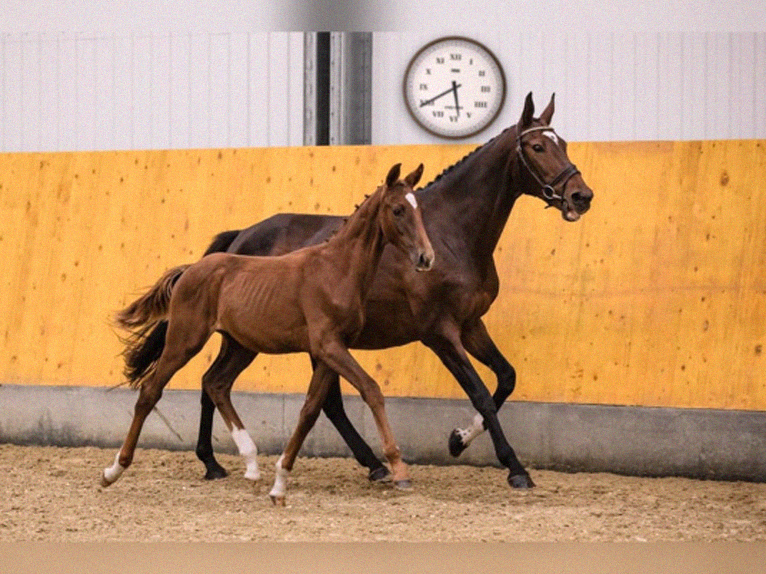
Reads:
5,40
